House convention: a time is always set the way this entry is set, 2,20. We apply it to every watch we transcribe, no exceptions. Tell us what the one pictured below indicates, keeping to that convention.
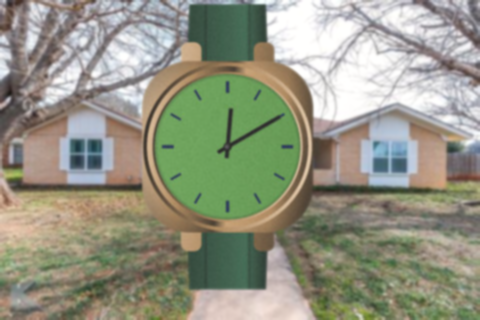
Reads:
12,10
